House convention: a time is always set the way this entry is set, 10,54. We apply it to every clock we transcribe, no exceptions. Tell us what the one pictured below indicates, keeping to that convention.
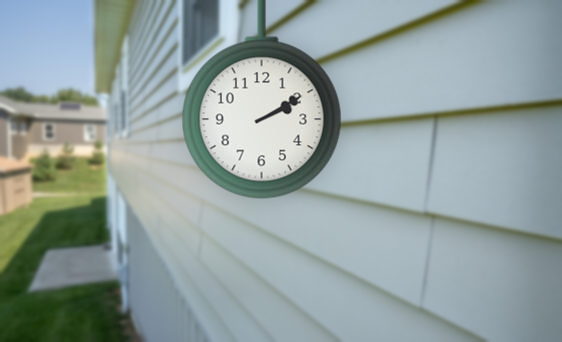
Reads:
2,10
